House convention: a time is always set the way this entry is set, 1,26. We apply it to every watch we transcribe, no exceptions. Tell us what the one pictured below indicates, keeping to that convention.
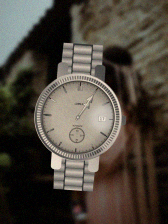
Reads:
1,05
